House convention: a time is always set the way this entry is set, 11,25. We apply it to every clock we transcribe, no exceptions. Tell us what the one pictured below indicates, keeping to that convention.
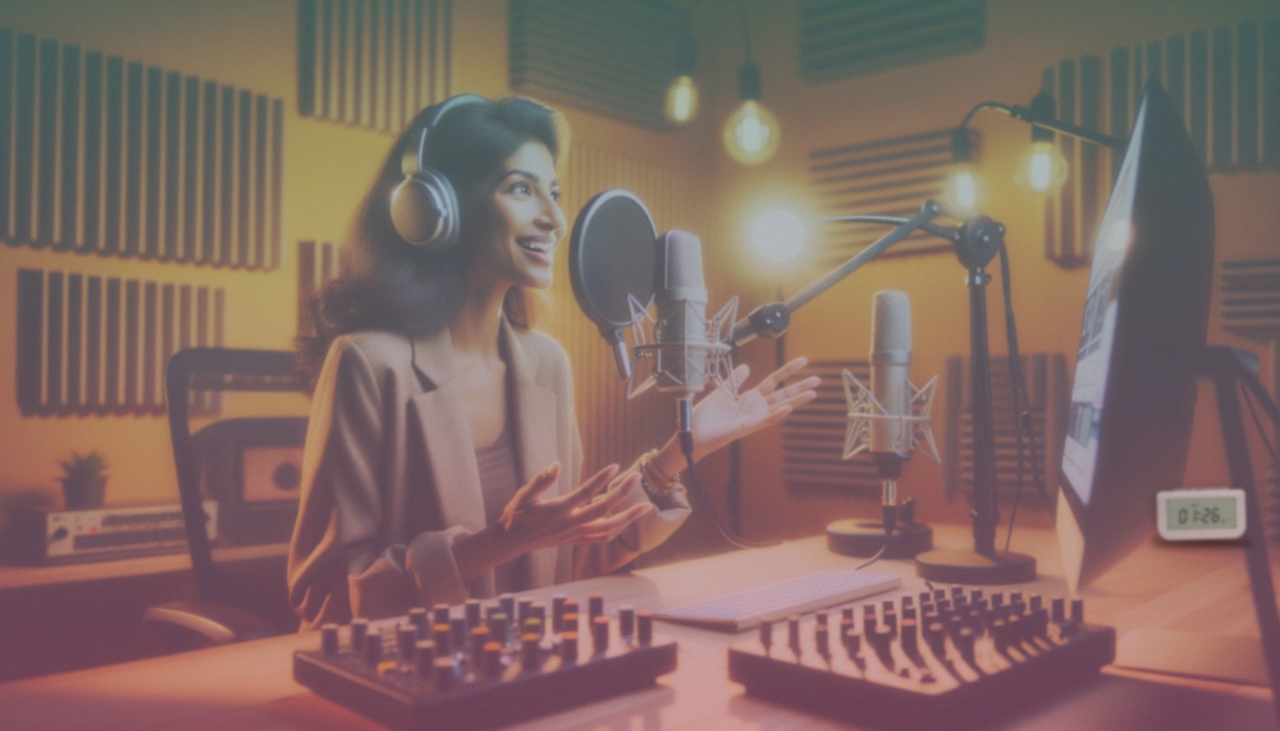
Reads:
1,26
